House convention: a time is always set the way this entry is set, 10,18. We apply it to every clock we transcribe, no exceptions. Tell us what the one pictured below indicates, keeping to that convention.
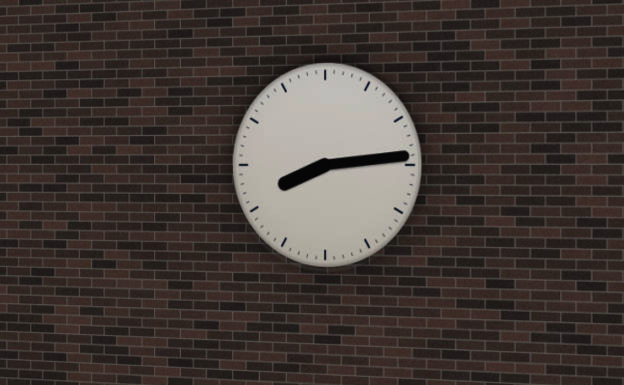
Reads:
8,14
